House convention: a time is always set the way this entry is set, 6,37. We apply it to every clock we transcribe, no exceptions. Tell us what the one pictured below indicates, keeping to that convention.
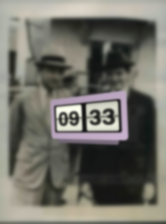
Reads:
9,33
